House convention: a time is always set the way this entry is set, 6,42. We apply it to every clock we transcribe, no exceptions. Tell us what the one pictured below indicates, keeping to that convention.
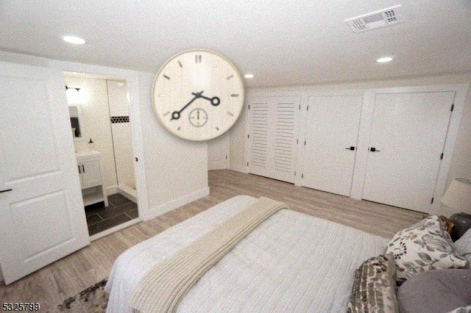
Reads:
3,38
